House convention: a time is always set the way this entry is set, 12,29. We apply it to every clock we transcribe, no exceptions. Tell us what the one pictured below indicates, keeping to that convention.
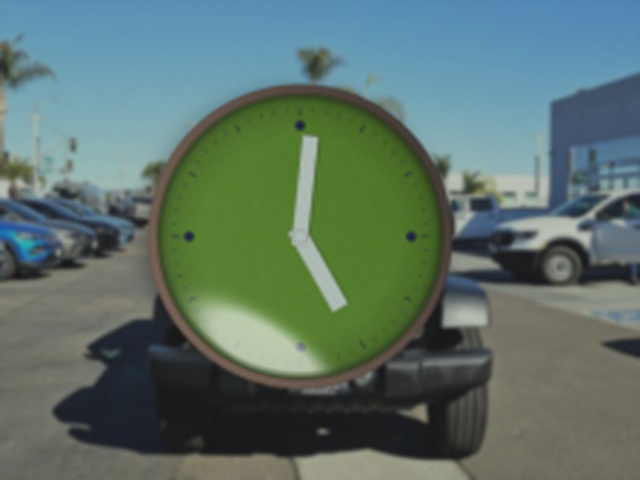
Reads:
5,01
